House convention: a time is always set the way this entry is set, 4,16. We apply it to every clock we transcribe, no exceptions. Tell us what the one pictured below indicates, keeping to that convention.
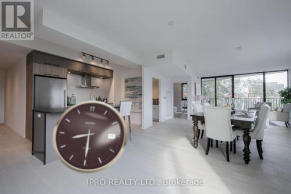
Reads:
8,30
